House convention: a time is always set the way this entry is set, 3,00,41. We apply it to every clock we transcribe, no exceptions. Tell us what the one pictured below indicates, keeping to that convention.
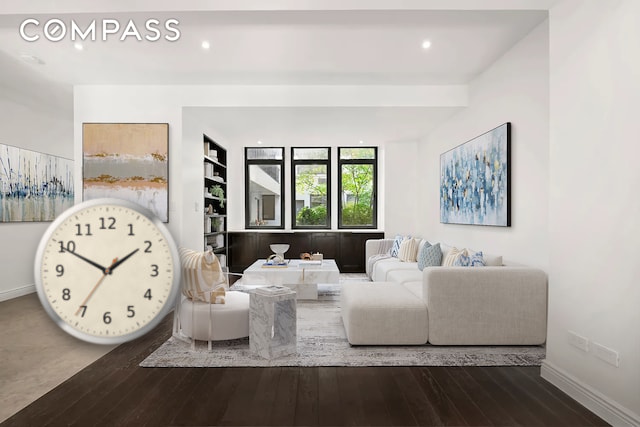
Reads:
1,49,36
